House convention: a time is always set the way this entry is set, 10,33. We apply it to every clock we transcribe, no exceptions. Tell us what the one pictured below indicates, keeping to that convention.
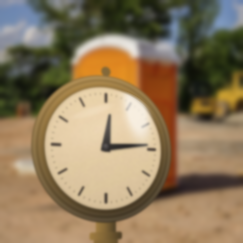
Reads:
12,14
